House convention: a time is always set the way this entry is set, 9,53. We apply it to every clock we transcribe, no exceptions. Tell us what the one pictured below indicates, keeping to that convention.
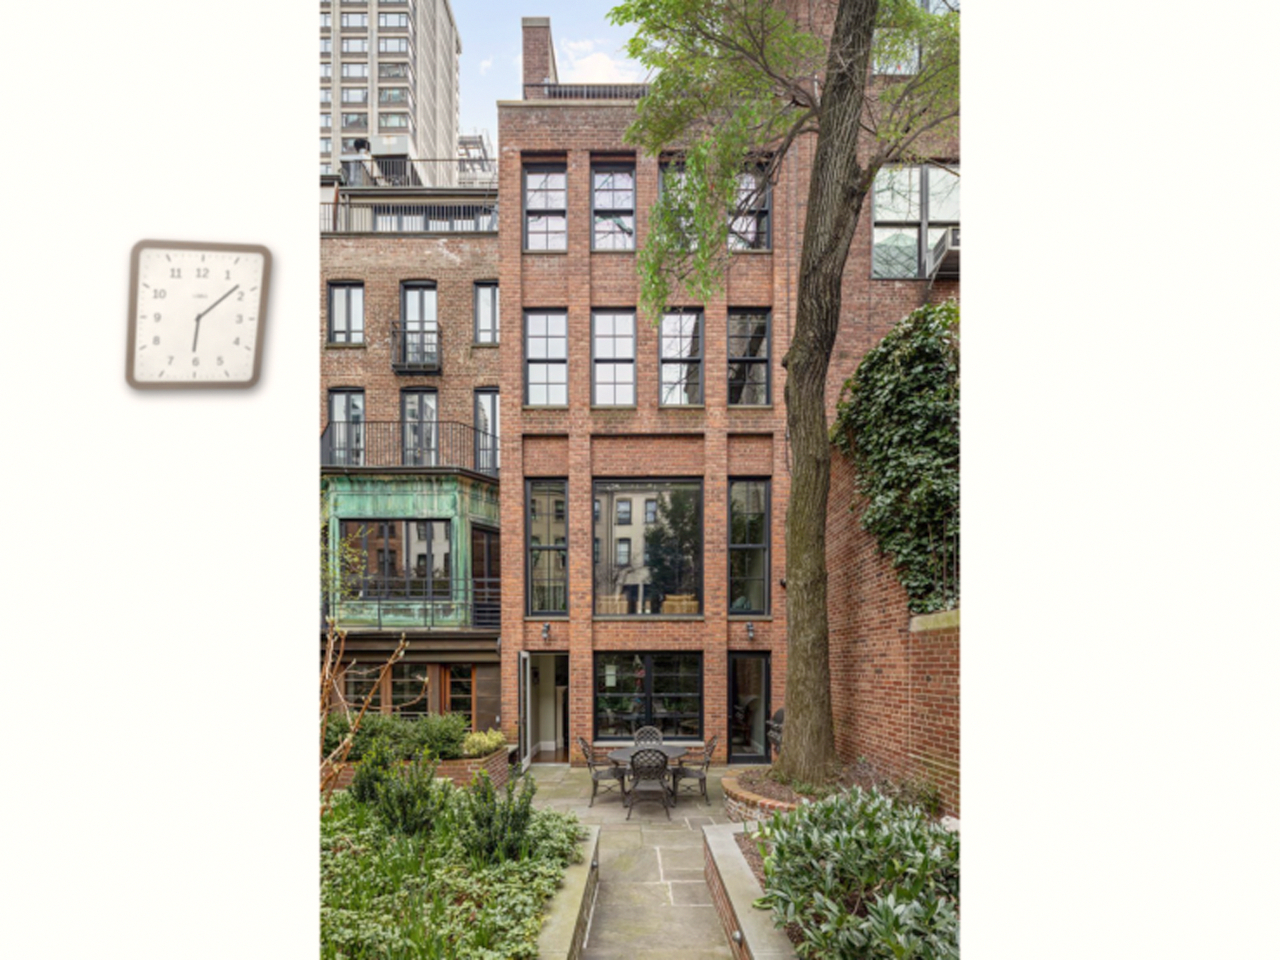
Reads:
6,08
